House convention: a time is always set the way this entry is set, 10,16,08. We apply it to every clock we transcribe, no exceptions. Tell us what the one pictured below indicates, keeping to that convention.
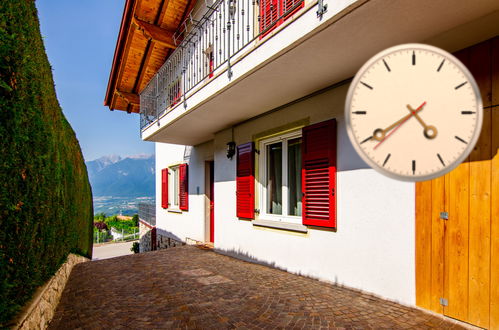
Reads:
4,39,38
